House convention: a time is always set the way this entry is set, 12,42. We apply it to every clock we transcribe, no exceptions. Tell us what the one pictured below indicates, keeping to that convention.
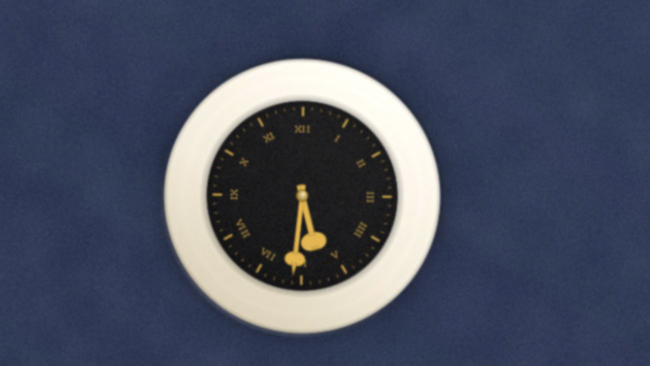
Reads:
5,31
